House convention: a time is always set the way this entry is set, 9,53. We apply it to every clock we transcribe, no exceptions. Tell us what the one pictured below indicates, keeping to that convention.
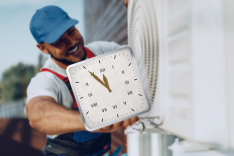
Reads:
11,55
